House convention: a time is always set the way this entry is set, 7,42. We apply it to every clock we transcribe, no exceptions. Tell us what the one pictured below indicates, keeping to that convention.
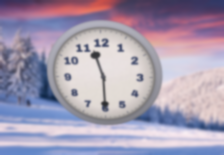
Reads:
11,30
